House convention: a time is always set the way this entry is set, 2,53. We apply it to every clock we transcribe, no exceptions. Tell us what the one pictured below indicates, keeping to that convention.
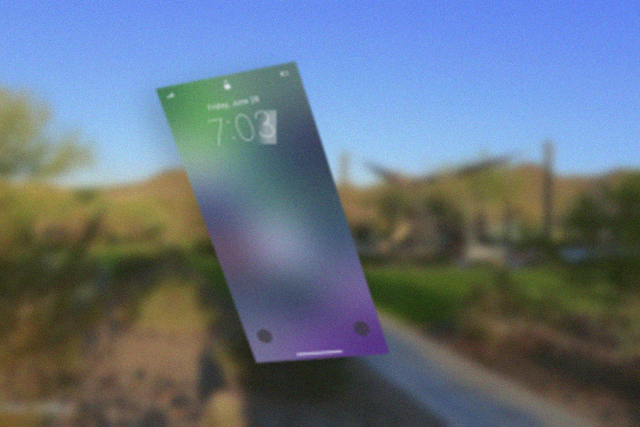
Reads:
7,03
